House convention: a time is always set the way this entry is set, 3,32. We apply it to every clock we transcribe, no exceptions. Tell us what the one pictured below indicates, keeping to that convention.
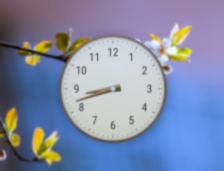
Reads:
8,42
